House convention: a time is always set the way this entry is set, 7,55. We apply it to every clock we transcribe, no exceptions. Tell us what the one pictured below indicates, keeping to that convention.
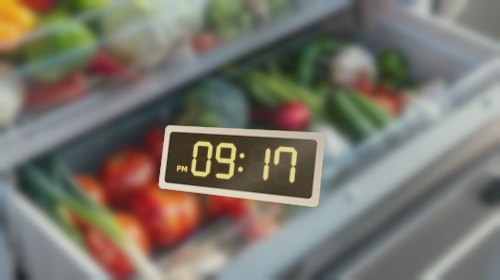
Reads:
9,17
